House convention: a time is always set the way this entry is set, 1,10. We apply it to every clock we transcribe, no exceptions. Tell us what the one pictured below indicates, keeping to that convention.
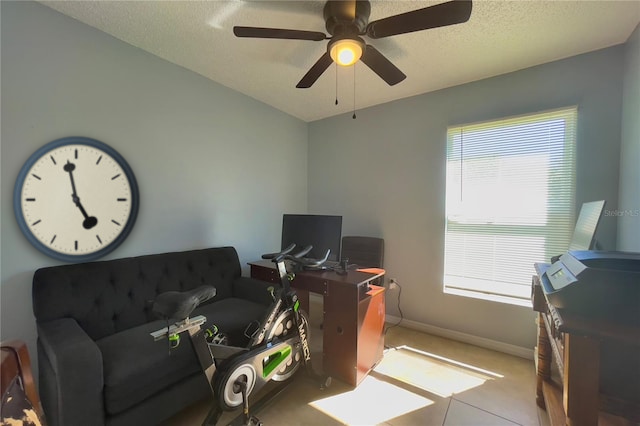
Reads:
4,58
